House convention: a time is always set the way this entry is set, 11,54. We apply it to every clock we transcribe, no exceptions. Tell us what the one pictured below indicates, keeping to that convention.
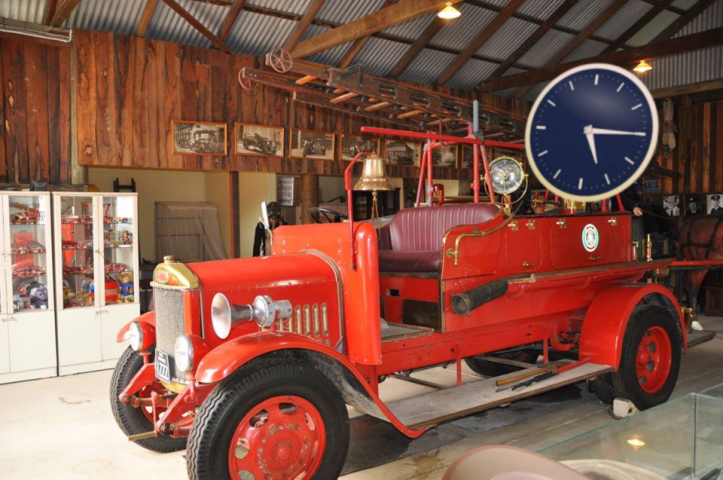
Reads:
5,15
